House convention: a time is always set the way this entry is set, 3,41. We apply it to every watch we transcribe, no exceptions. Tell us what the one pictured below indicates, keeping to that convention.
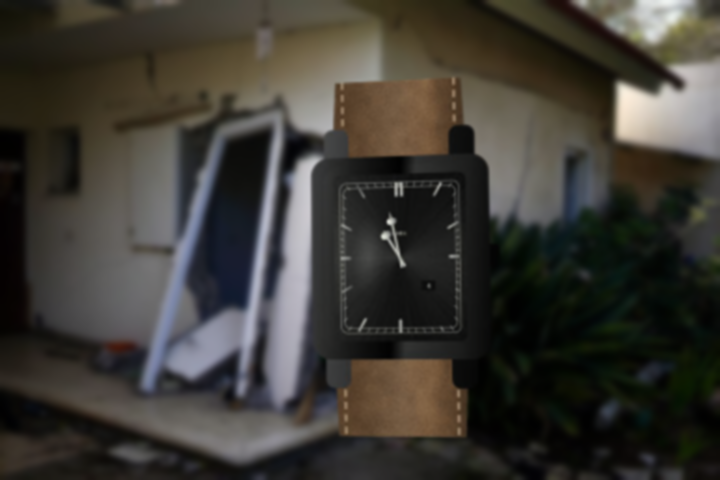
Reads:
10,58
